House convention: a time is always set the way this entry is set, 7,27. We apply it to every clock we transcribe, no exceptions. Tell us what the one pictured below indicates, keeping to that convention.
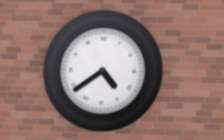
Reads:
4,39
